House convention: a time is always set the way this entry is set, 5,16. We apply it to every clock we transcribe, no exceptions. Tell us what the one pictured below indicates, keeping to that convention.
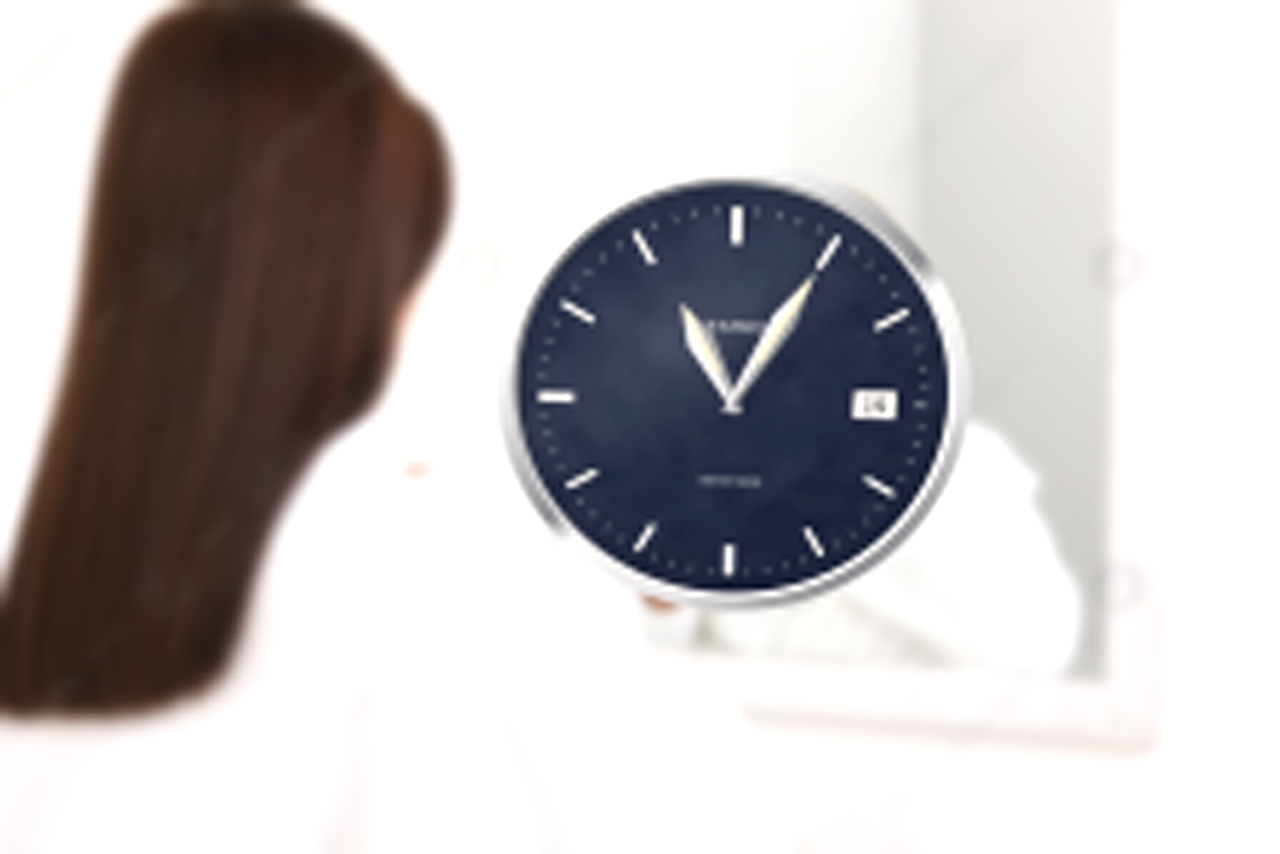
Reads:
11,05
